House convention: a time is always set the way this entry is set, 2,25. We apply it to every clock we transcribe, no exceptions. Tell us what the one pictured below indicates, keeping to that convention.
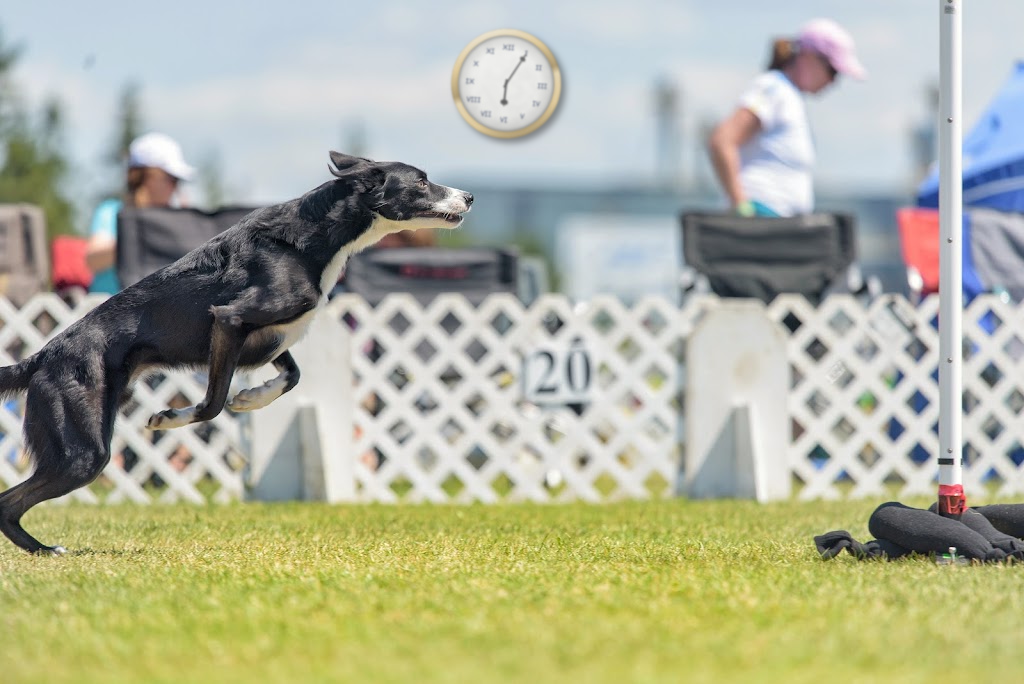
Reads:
6,05
